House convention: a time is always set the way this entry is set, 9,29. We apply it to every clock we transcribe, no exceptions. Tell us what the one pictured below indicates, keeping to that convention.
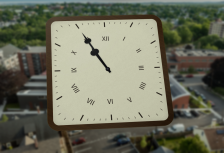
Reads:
10,55
